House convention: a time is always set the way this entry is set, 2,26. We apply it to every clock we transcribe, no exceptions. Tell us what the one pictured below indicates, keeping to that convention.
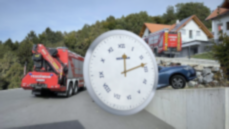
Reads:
12,13
